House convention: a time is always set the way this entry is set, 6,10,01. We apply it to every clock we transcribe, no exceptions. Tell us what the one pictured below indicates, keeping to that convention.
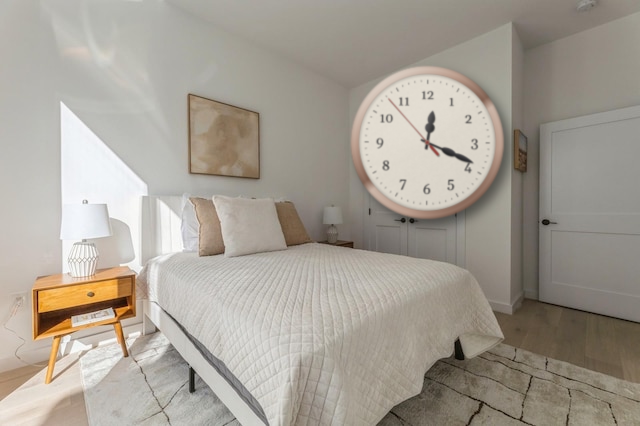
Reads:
12,18,53
